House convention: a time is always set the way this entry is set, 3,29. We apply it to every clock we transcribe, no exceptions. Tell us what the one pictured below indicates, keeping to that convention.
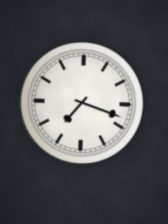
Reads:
7,18
